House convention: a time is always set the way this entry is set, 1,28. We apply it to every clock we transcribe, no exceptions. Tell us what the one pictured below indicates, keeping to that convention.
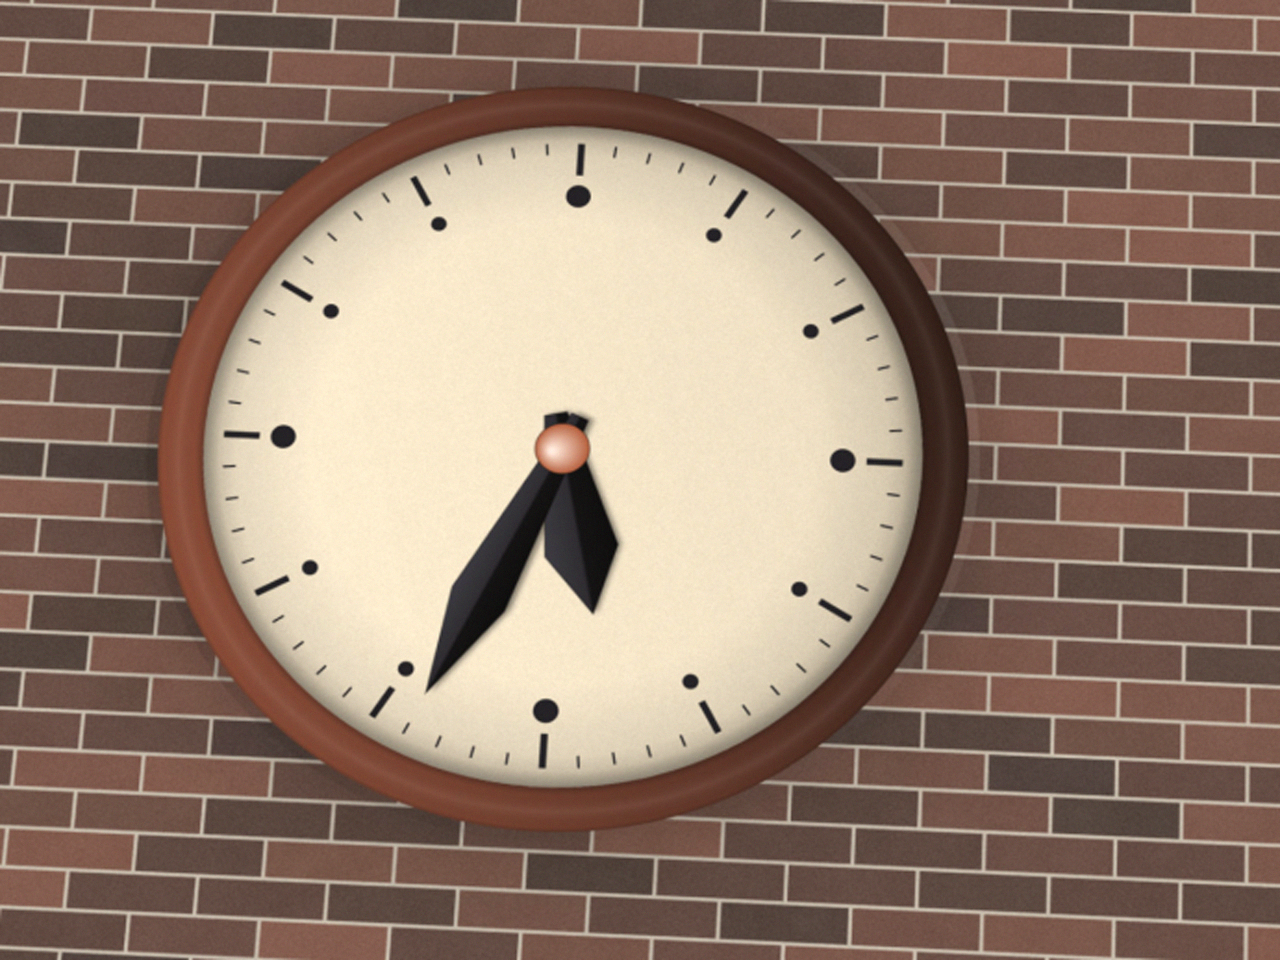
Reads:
5,34
